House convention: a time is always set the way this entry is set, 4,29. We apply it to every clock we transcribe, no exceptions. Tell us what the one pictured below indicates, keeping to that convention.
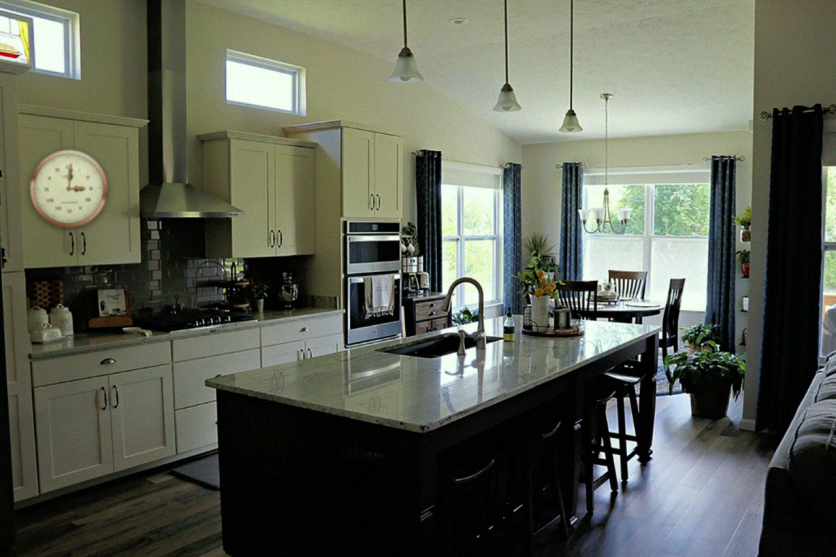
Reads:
3,01
